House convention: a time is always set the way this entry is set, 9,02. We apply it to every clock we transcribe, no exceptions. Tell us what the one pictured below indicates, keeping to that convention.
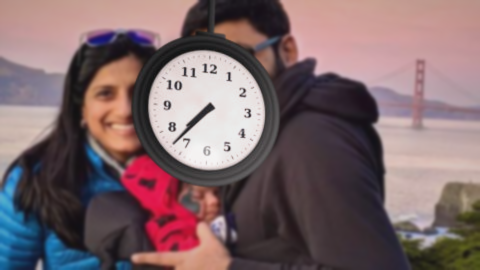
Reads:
7,37
